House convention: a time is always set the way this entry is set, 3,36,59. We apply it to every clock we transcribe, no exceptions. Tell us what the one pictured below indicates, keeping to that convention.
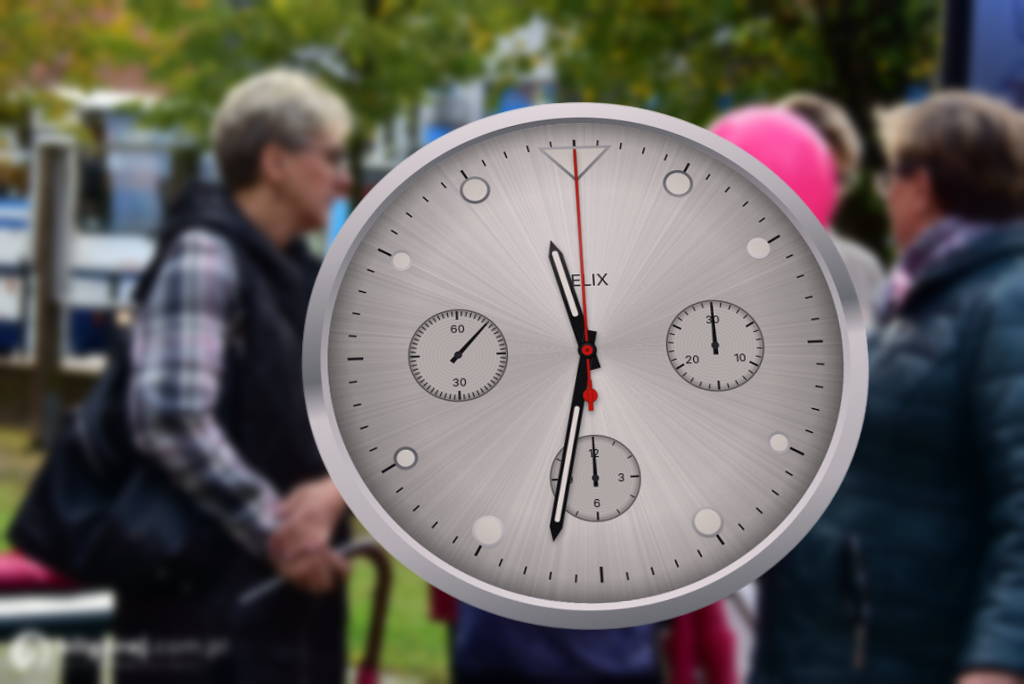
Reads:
11,32,07
